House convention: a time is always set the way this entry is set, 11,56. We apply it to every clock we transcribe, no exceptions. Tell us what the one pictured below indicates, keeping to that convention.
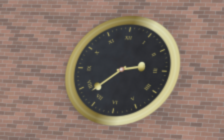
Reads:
2,38
